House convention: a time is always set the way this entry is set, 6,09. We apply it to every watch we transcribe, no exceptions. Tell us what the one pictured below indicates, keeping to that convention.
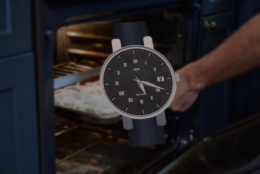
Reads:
5,19
